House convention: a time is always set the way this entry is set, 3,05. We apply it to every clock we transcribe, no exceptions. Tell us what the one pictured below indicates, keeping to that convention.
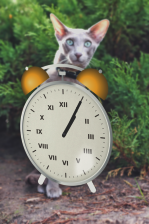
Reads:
1,05
